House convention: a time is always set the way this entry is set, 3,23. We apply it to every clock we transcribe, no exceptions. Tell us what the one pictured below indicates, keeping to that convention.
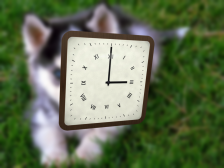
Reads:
3,00
